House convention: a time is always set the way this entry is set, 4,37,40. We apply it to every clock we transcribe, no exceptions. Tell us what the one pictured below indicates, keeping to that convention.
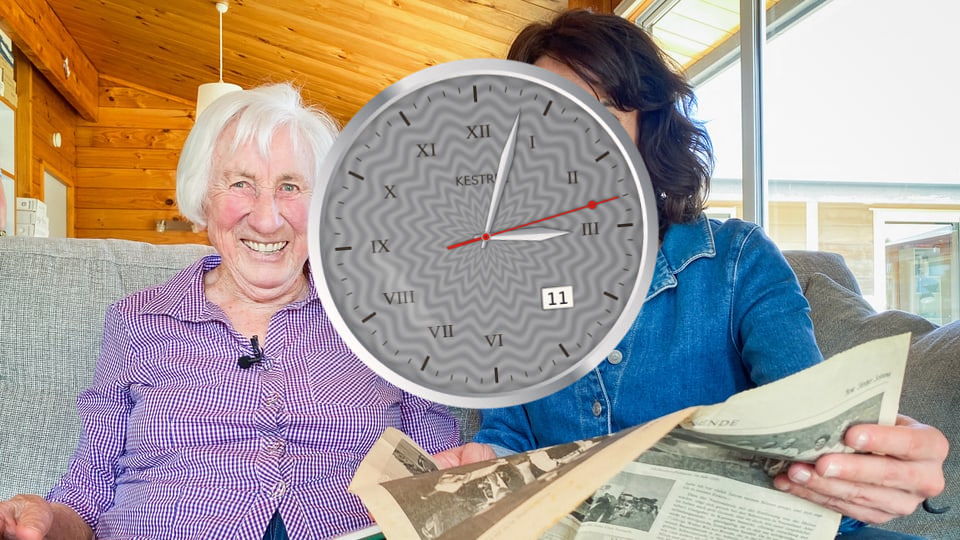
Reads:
3,03,13
